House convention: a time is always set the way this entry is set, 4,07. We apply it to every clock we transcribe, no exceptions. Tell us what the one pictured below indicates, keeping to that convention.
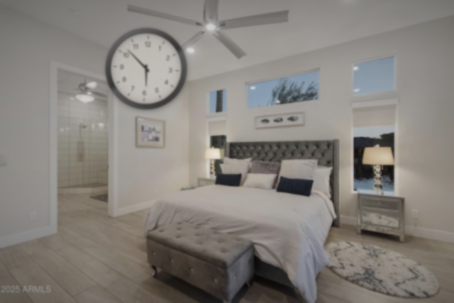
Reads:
5,52
